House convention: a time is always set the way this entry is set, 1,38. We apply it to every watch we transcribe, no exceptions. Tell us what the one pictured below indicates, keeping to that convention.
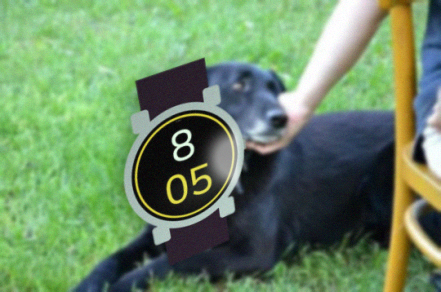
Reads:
8,05
